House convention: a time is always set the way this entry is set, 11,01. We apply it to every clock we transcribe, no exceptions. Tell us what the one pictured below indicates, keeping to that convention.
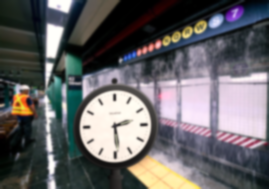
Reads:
2,29
